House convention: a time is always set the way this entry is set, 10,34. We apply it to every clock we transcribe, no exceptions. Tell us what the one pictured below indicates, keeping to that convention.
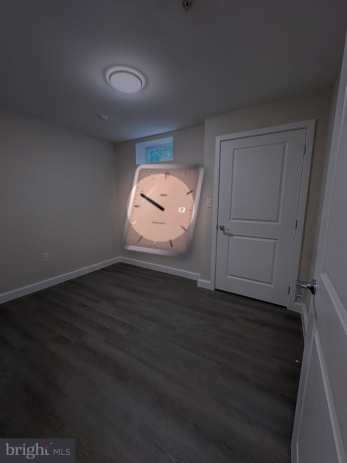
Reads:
9,49
